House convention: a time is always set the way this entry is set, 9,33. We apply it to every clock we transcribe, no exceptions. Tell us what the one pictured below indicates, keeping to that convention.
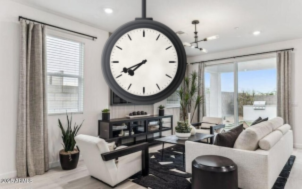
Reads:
7,41
